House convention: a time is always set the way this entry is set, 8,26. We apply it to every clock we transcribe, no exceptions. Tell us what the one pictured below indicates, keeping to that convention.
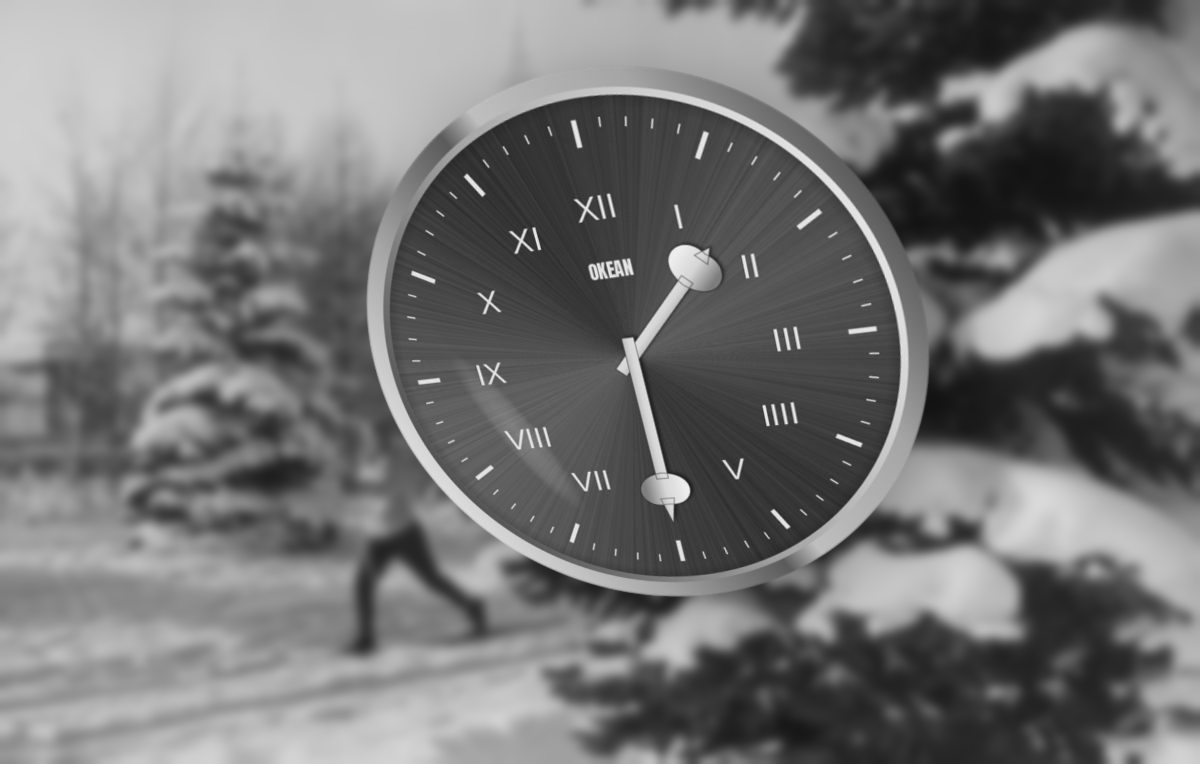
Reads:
1,30
